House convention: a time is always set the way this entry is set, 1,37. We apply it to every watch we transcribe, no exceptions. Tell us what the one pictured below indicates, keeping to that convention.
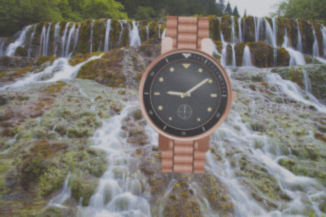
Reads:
9,09
